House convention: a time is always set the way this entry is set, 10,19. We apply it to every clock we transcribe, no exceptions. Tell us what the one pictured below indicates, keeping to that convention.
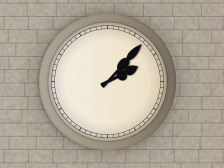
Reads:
2,07
